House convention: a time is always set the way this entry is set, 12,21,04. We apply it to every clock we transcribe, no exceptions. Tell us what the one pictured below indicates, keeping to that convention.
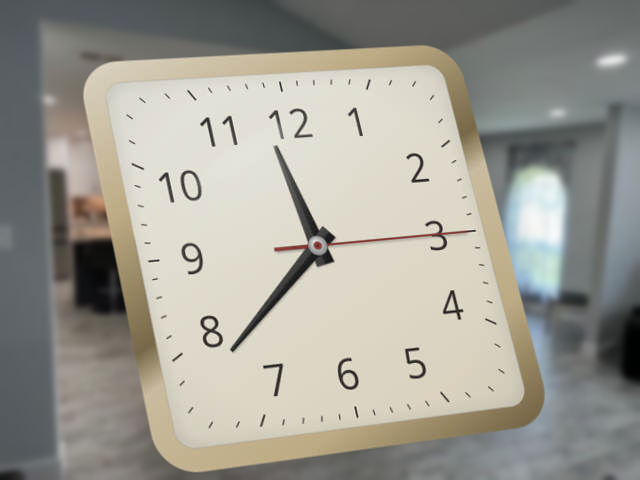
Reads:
11,38,15
